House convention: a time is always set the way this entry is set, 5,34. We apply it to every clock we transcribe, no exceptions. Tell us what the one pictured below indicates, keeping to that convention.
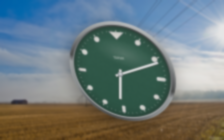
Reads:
6,11
